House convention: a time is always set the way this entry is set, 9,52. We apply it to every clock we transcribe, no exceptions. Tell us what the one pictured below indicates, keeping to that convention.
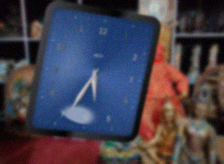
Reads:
5,34
